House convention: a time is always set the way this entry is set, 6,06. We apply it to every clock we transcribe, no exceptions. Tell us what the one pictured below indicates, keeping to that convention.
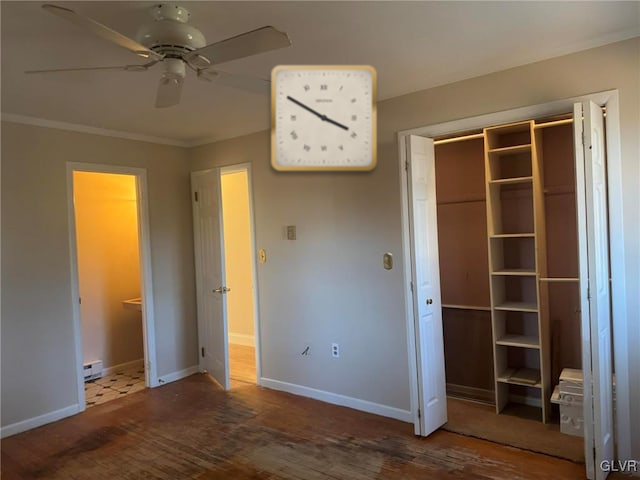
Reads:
3,50
